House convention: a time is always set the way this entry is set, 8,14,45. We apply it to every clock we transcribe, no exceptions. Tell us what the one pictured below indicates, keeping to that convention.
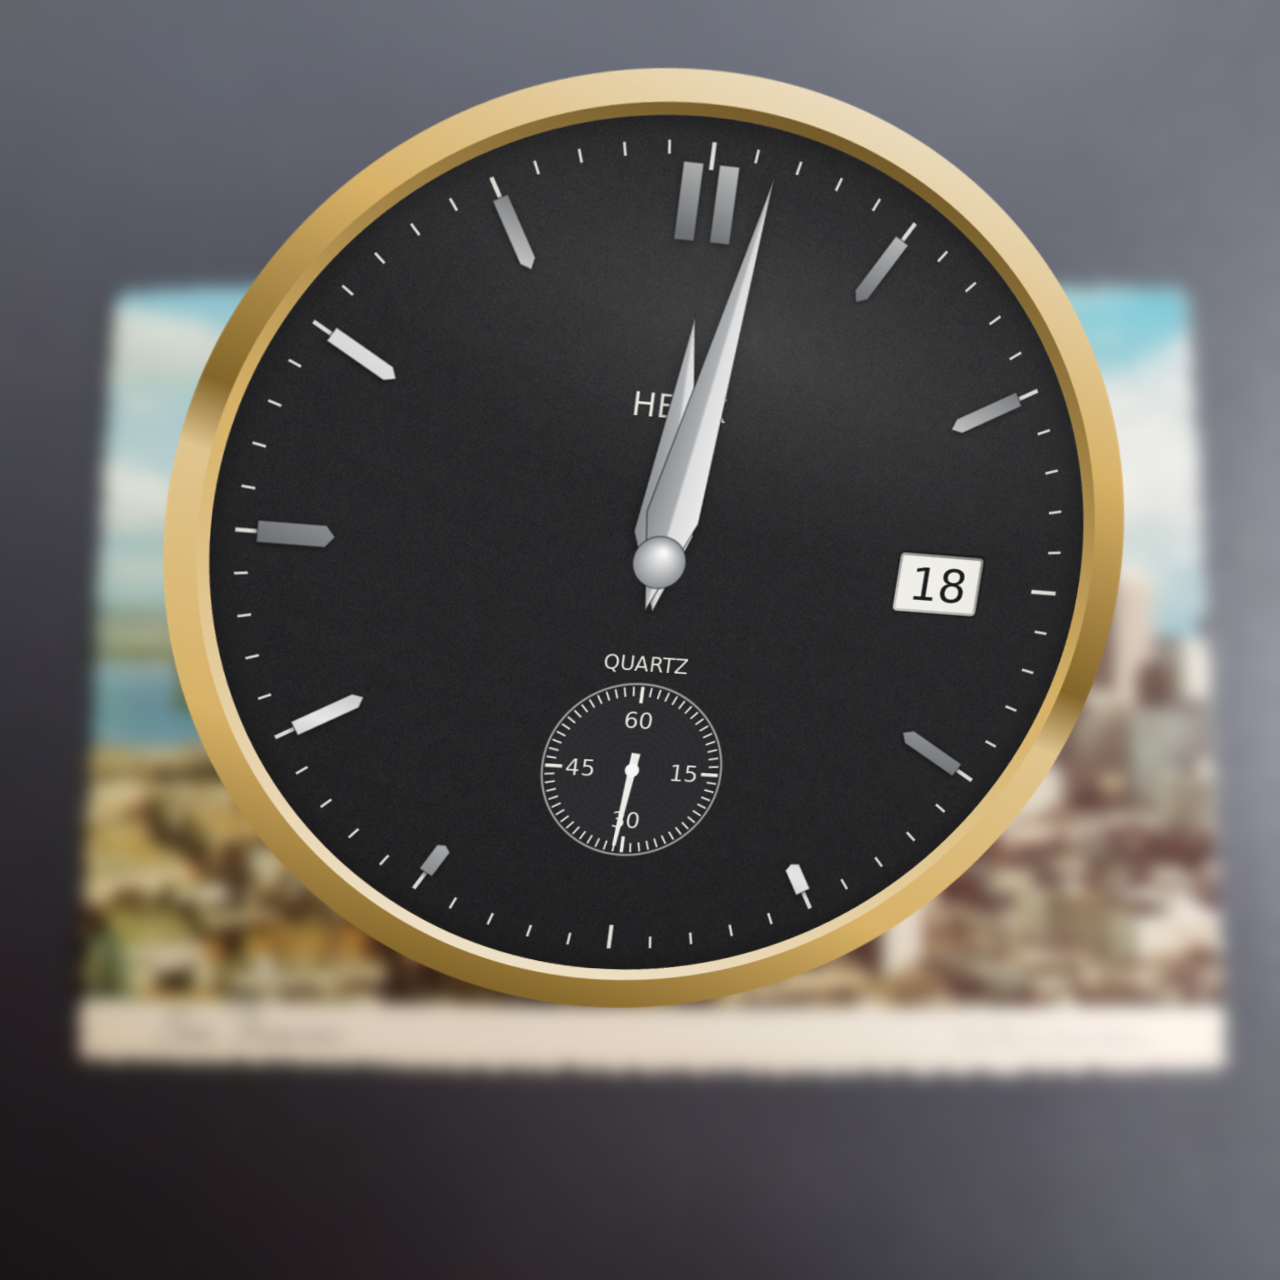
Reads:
12,01,31
